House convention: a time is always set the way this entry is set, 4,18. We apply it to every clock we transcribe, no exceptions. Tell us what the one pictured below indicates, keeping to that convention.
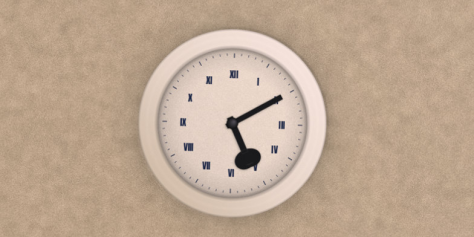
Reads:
5,10
